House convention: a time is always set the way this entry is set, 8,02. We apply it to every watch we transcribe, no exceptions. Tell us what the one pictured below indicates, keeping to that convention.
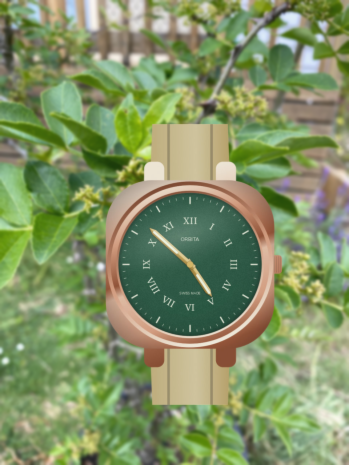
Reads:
4,52
